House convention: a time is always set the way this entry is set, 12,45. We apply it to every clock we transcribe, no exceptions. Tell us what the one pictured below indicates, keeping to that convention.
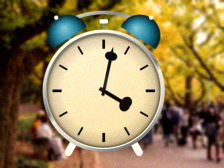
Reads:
4,02
